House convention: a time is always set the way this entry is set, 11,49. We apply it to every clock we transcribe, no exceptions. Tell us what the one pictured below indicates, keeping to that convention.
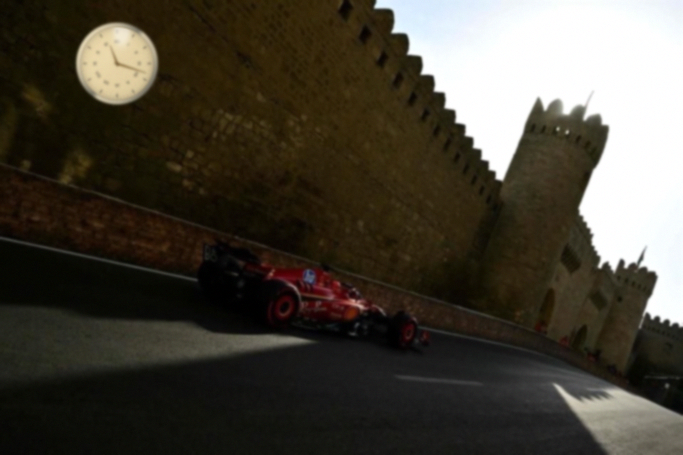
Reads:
11,18
